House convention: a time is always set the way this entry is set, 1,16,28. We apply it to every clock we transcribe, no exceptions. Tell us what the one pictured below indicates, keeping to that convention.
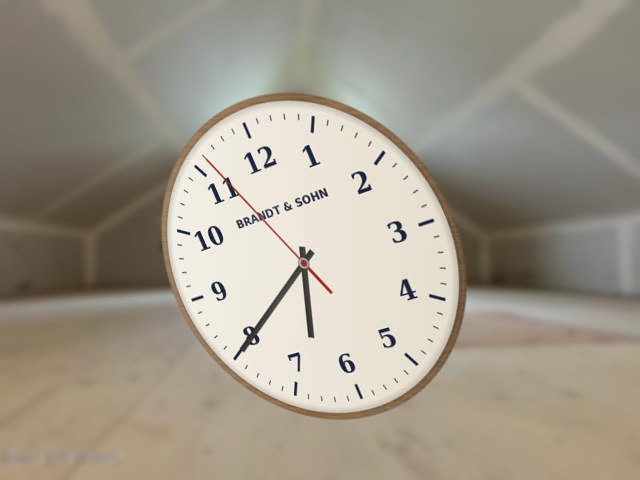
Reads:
6,39,56
